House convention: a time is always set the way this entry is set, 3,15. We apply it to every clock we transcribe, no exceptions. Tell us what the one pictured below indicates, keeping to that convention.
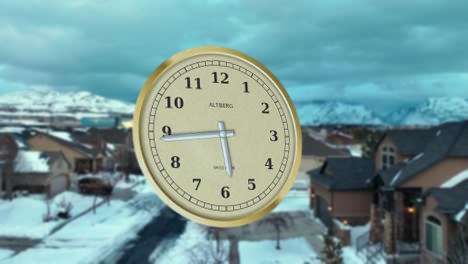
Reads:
5,44
